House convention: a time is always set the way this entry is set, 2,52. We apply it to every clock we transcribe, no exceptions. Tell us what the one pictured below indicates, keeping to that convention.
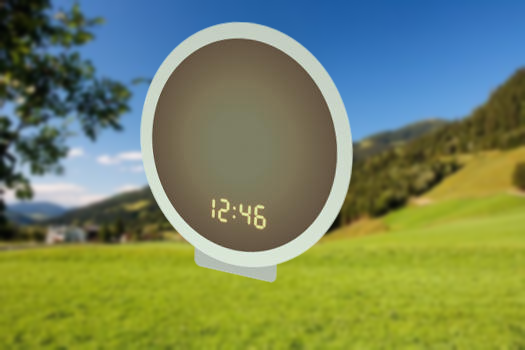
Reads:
12,46
